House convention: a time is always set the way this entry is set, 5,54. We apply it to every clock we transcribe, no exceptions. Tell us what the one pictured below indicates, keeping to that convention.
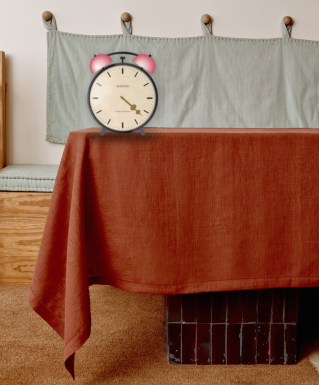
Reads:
4,22
